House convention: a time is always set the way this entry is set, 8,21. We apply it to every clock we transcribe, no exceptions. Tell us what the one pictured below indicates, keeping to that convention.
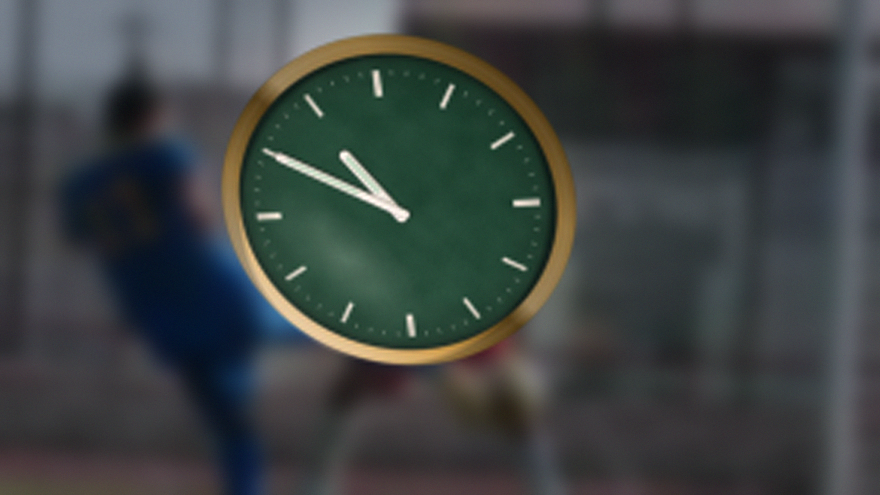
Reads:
10,50
